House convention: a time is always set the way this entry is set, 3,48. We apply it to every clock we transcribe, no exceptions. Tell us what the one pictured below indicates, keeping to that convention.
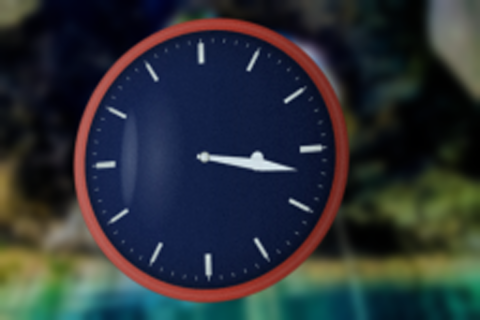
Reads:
3,17
